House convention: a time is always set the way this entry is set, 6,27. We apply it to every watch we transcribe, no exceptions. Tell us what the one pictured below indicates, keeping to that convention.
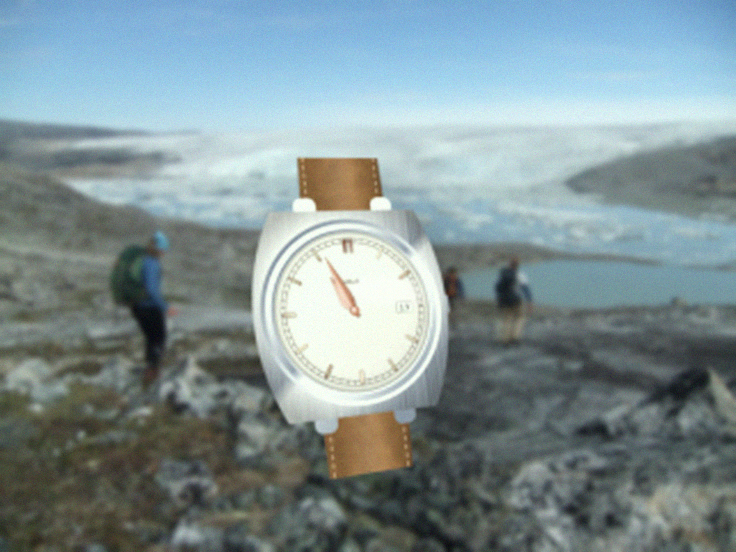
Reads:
10,56
